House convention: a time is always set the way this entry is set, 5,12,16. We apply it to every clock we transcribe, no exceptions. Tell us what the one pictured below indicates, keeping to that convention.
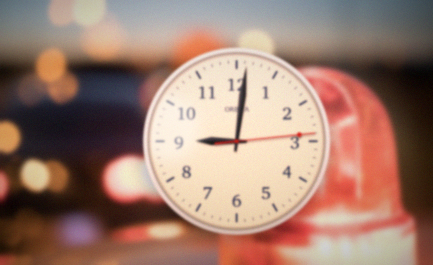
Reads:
9,01,14
